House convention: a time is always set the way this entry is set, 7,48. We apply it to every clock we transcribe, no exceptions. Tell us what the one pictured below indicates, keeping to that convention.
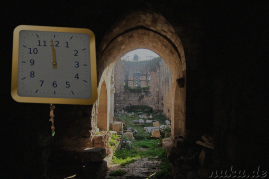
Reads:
11,59
